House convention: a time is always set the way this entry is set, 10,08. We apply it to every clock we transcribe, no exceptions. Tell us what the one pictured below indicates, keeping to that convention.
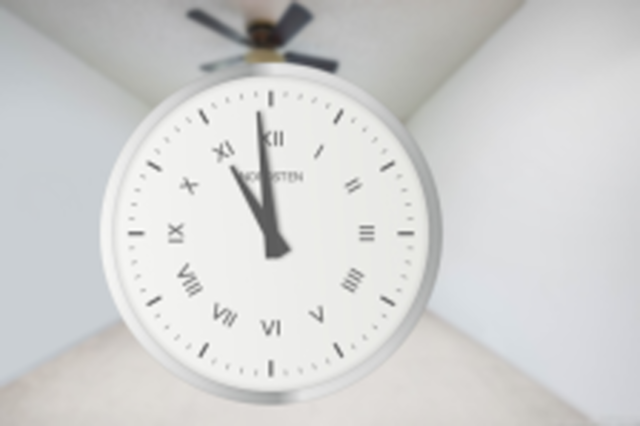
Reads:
10,59
